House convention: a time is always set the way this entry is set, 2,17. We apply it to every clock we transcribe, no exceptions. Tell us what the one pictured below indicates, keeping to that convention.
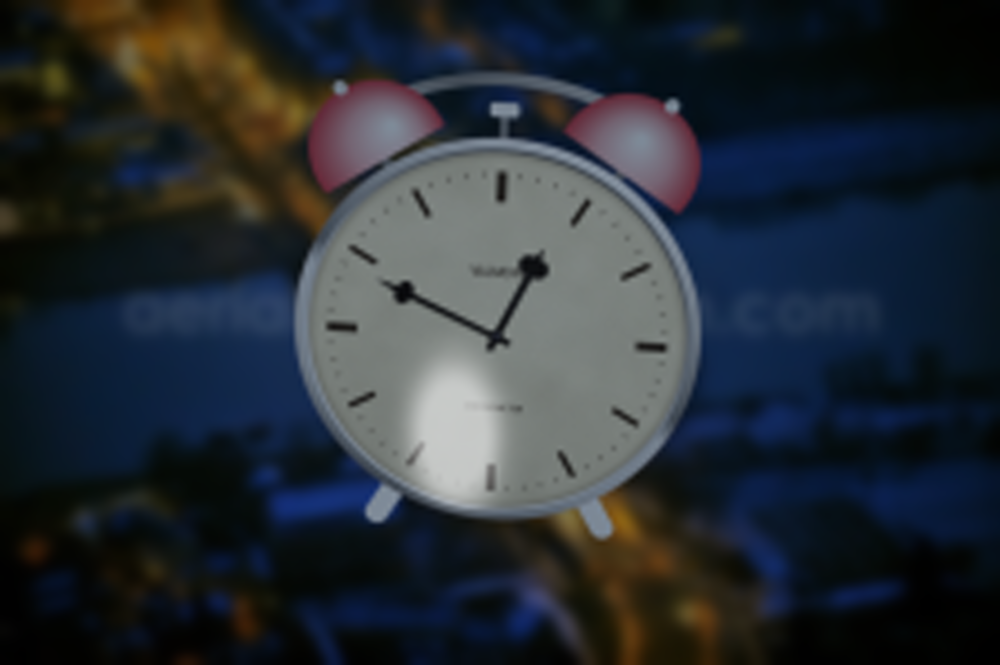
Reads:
12,49
